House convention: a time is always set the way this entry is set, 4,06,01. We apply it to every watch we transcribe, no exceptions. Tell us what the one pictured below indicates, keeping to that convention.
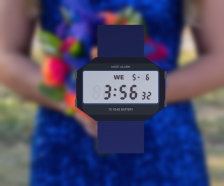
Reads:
3,56,32
